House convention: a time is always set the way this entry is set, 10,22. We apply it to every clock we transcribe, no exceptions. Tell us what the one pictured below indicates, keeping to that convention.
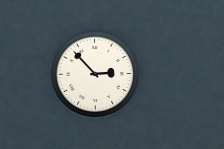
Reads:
2,53
